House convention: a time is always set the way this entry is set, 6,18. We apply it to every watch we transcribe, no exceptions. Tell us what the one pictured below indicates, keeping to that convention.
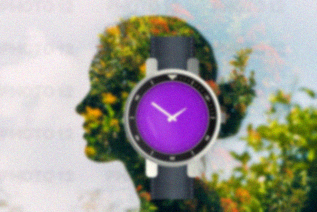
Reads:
1,51
